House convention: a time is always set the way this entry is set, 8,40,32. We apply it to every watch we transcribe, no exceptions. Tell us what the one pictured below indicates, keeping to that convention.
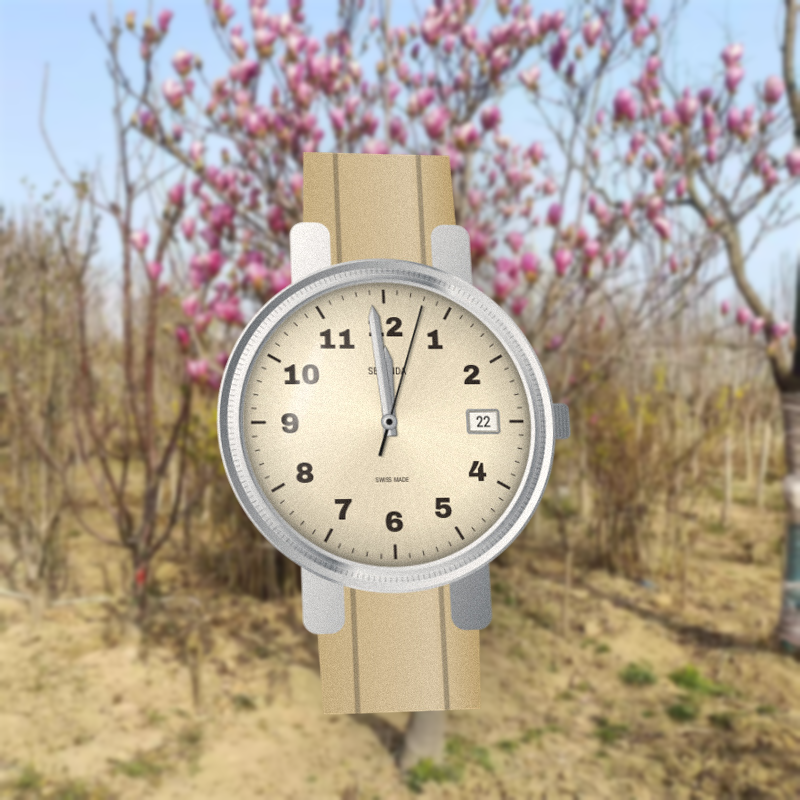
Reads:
11,59,03
